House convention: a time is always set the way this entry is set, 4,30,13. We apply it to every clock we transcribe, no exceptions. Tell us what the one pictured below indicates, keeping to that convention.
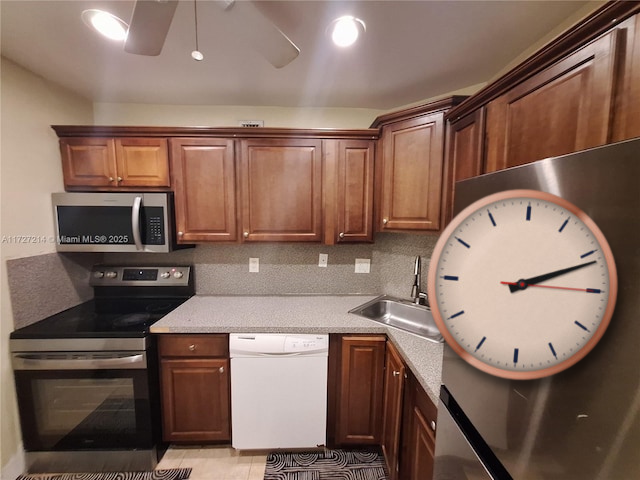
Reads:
2,11,15
